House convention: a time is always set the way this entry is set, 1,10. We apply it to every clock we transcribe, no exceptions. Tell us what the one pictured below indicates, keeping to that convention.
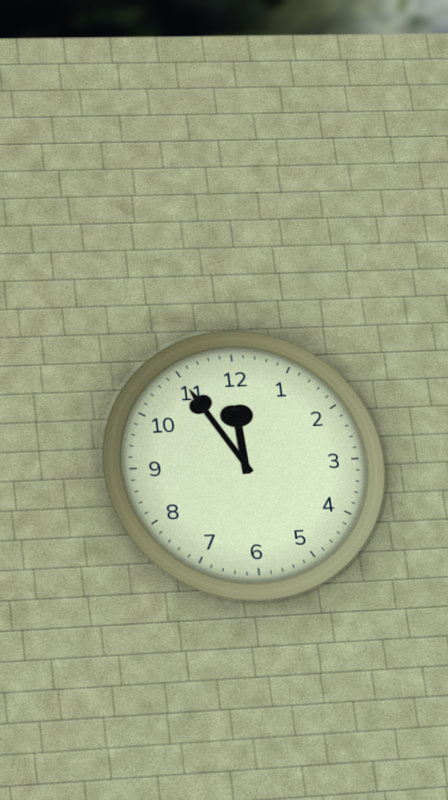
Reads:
11,55
